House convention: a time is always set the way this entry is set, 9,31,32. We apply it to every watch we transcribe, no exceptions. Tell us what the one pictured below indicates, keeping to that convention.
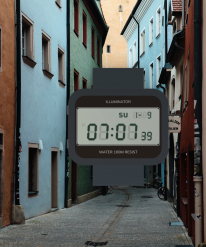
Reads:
7,07,39
